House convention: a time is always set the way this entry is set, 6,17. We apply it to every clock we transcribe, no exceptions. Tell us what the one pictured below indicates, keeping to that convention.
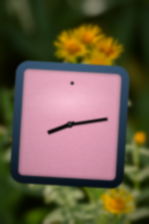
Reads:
8,13
